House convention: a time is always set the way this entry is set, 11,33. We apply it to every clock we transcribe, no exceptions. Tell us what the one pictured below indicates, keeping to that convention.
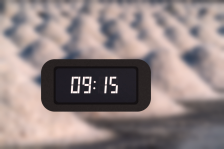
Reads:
9,15
